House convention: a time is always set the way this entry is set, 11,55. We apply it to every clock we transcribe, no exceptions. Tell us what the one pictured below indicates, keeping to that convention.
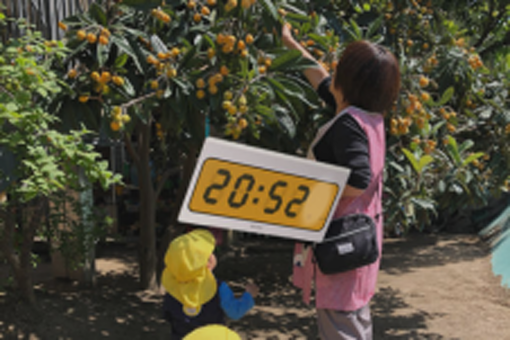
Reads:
20,52
